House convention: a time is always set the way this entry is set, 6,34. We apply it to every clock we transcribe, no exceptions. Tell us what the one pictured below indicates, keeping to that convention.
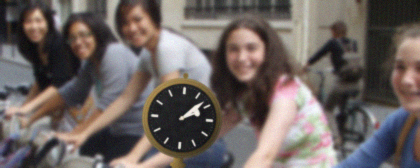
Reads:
2,08
